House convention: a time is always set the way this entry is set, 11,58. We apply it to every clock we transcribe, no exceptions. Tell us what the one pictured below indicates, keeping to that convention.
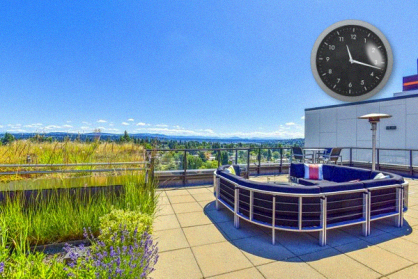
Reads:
11,17
